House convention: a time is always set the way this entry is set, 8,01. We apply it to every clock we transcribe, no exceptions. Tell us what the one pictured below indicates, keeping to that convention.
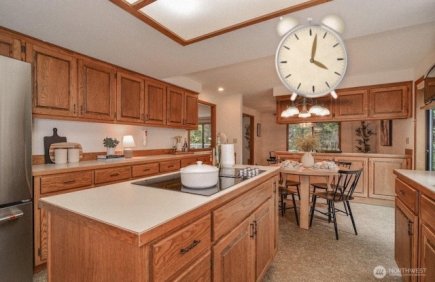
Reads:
4,02
